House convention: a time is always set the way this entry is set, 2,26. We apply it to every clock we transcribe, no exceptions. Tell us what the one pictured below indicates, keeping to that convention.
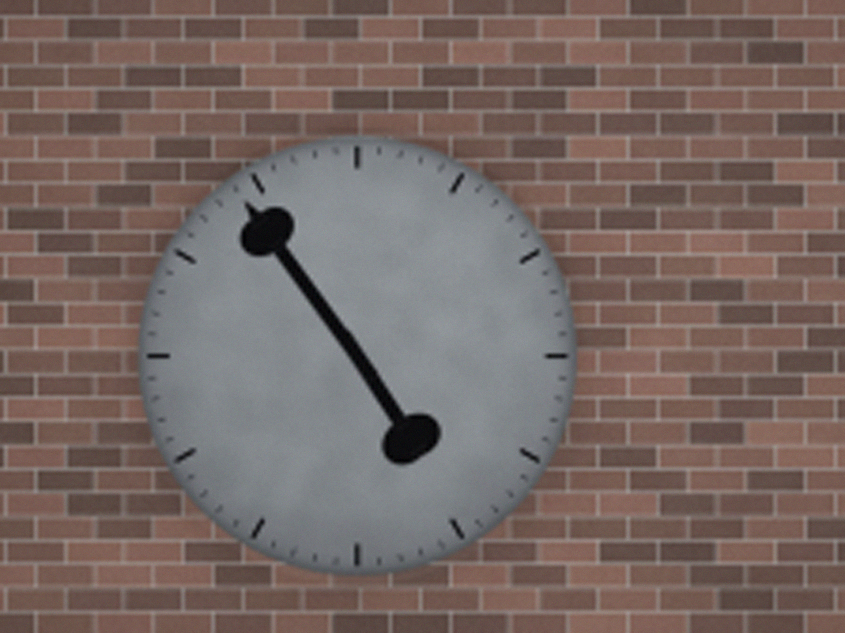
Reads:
4,54
